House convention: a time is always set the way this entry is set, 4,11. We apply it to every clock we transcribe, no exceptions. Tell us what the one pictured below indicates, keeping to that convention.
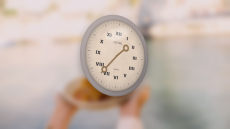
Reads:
1,37
